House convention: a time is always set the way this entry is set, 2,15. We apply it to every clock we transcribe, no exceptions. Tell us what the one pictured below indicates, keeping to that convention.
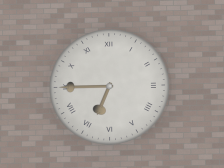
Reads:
6,45
